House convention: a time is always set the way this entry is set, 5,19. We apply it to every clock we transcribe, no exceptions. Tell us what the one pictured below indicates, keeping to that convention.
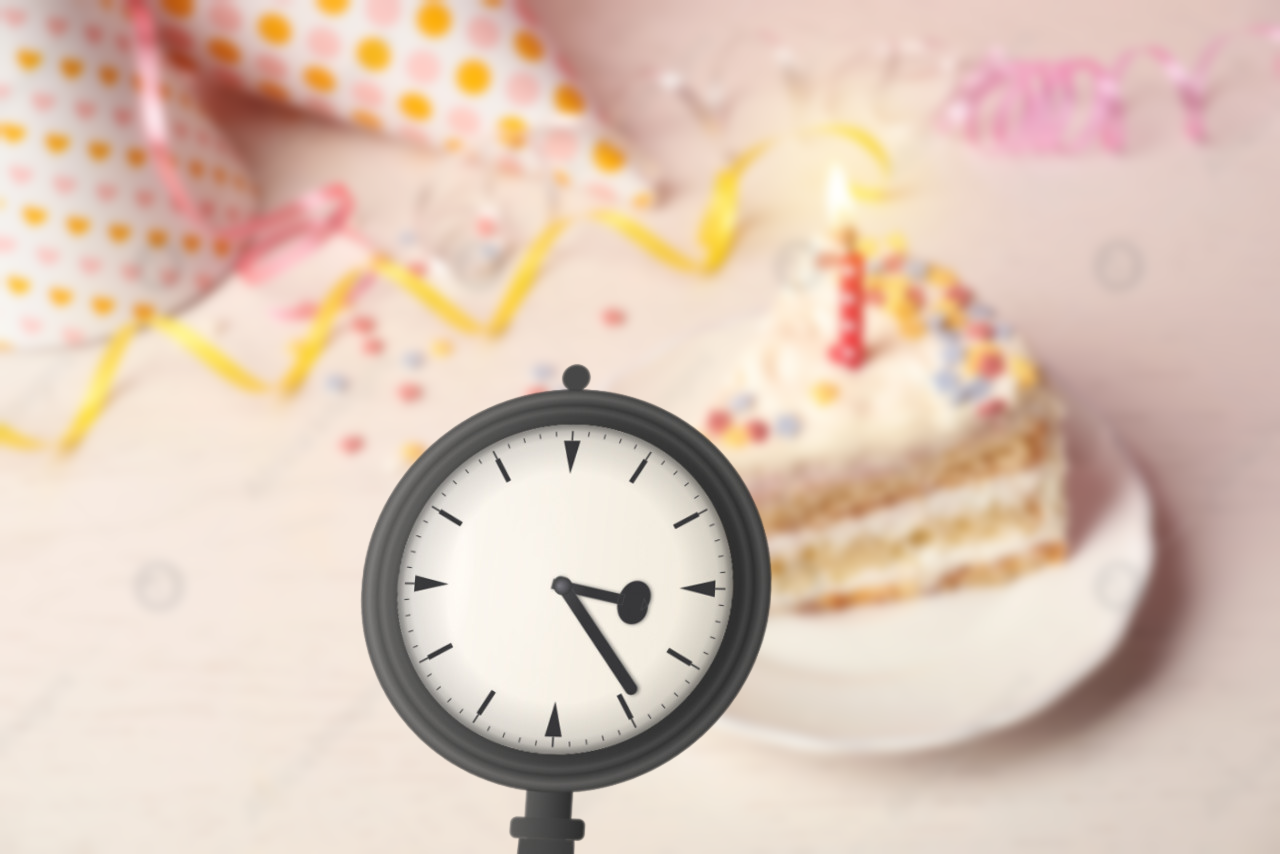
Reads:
3,24
